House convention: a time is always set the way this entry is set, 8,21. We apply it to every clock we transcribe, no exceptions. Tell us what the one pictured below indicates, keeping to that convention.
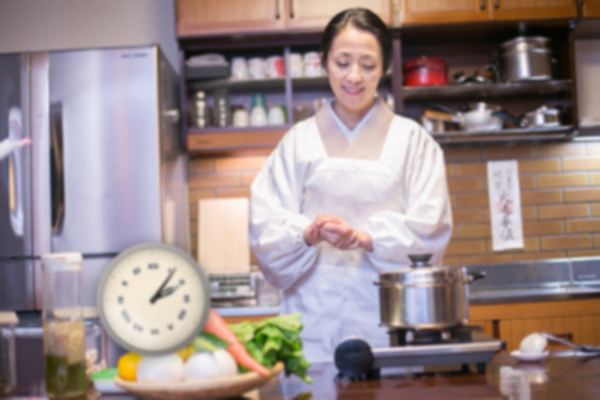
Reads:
2,06
